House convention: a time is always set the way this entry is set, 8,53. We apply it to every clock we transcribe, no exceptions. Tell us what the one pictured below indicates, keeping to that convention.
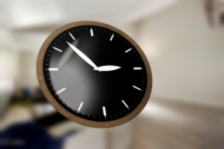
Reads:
2,53
